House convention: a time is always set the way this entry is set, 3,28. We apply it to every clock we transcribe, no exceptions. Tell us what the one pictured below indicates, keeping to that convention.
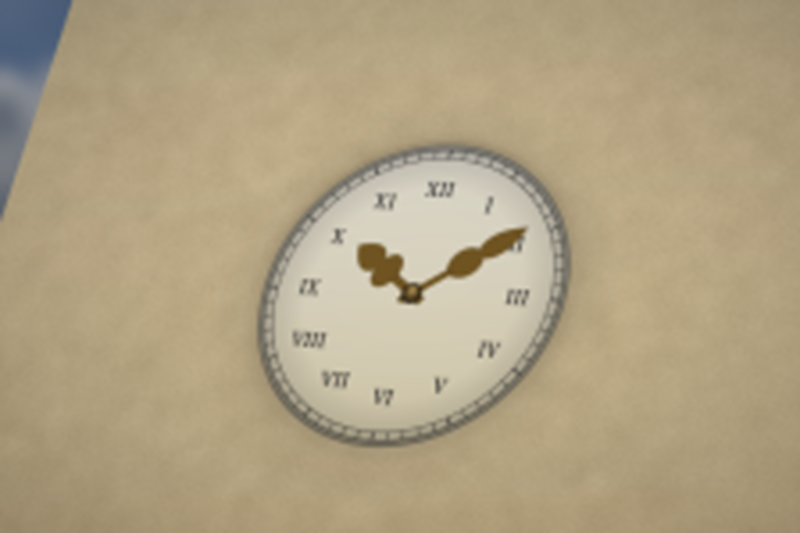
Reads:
10,09
